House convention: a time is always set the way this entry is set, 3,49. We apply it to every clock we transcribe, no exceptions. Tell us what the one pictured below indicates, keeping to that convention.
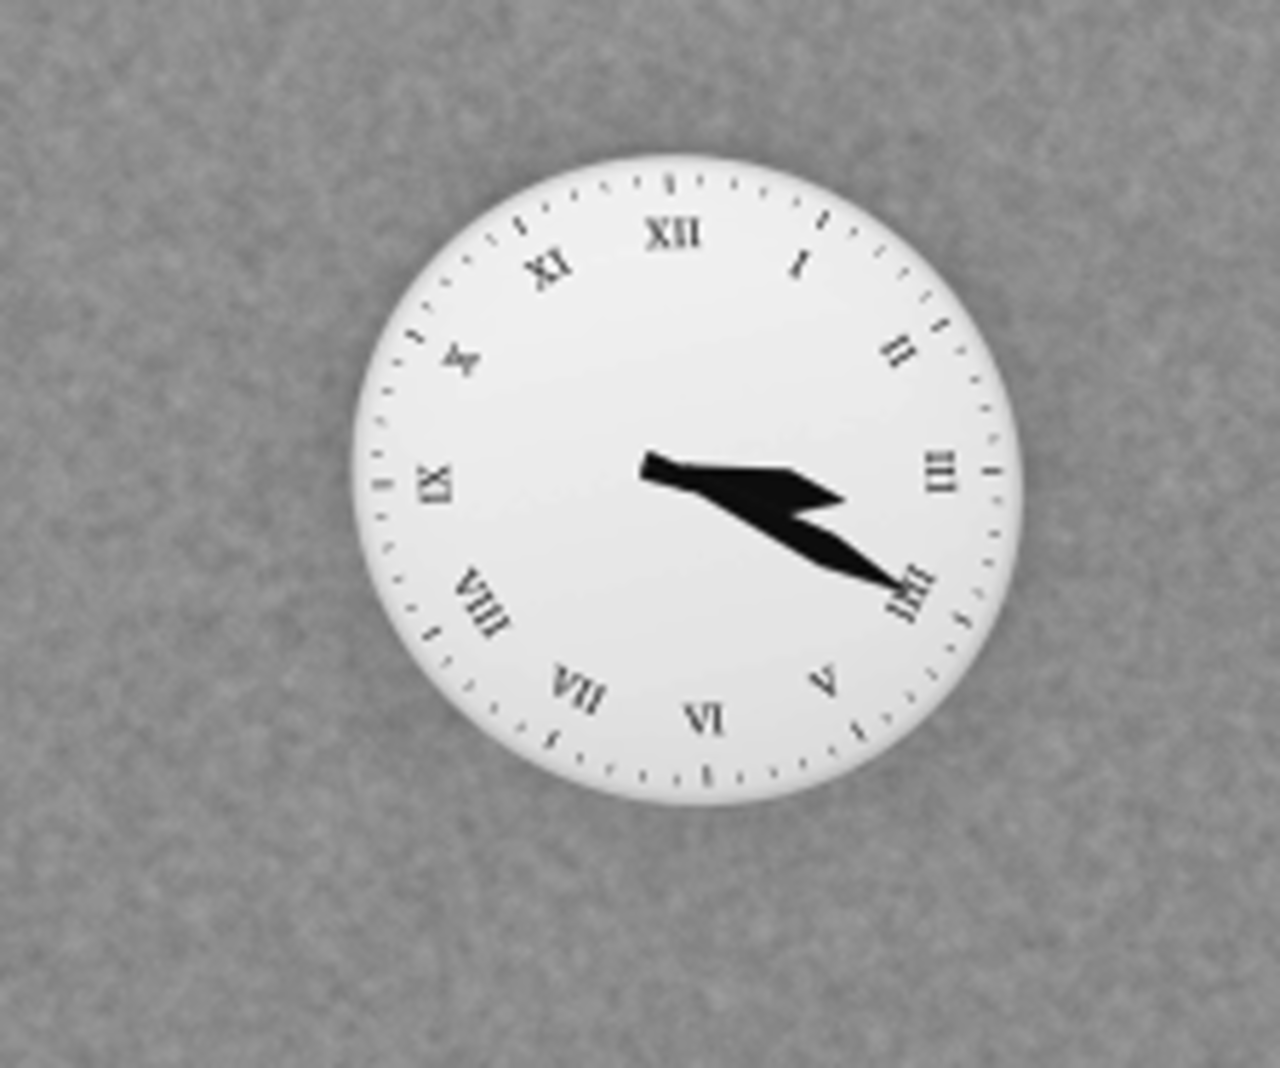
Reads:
3,20
